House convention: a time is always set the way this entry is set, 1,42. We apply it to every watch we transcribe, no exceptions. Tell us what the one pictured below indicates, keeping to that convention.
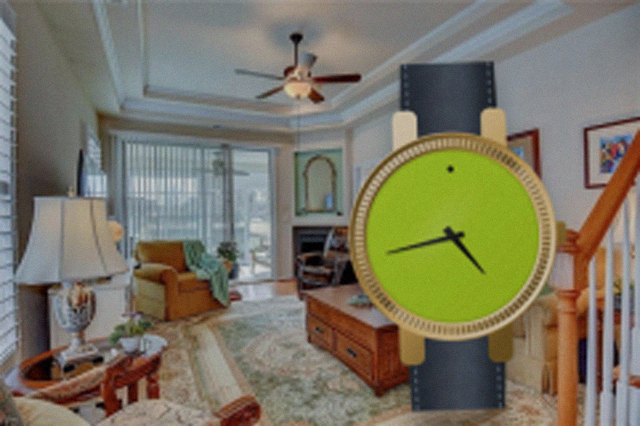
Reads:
4,43
